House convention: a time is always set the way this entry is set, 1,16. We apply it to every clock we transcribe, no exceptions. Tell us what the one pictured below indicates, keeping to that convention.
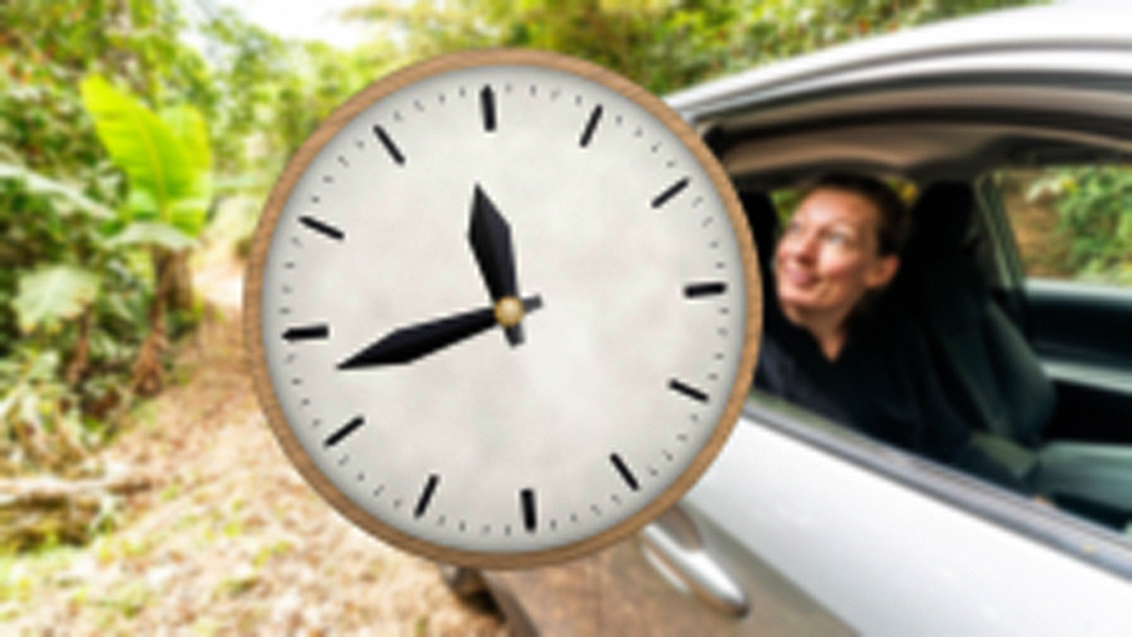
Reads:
11,43
